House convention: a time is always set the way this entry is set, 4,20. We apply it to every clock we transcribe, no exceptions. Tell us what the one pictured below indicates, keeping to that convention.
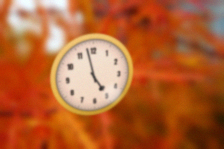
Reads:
4,58
